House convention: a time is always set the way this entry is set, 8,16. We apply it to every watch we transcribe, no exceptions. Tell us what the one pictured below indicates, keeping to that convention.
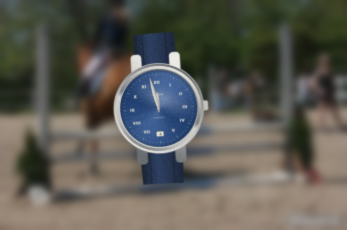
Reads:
11,58
